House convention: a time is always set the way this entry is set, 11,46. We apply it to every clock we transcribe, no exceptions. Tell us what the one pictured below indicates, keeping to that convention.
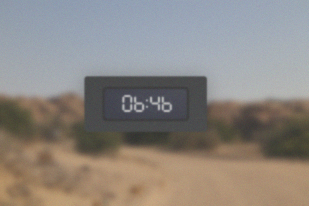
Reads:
6,46
